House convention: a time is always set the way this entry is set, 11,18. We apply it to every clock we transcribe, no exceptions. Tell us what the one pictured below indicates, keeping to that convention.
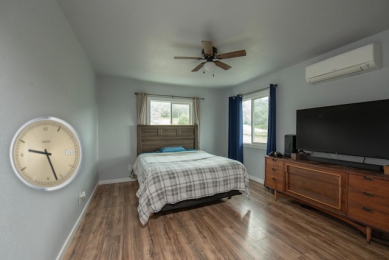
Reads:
9,27
